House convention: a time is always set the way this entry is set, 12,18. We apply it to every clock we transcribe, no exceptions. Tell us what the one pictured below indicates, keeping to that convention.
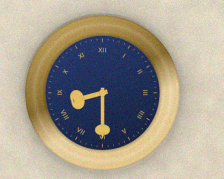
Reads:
8,30
